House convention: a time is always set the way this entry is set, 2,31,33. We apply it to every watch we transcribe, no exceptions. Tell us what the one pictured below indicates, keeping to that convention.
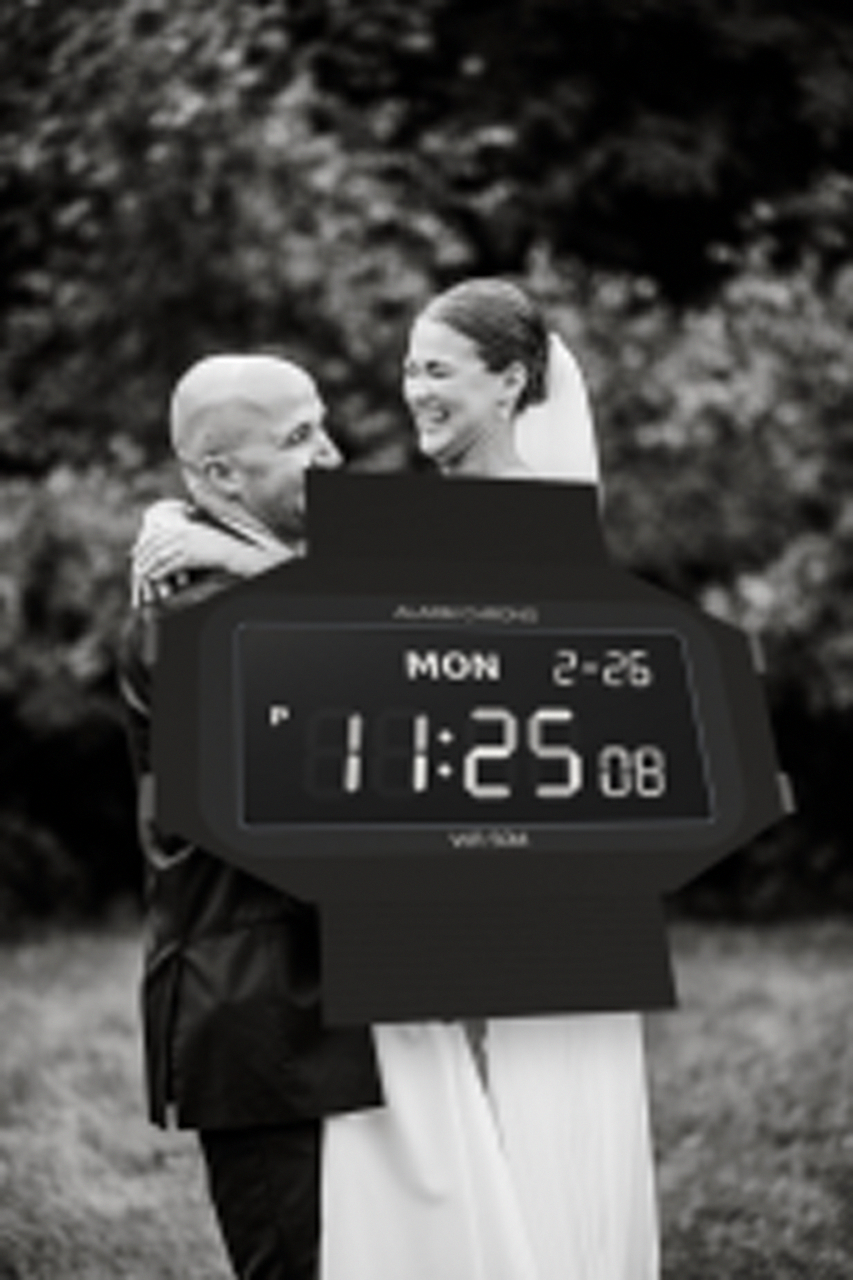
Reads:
11,25,08
